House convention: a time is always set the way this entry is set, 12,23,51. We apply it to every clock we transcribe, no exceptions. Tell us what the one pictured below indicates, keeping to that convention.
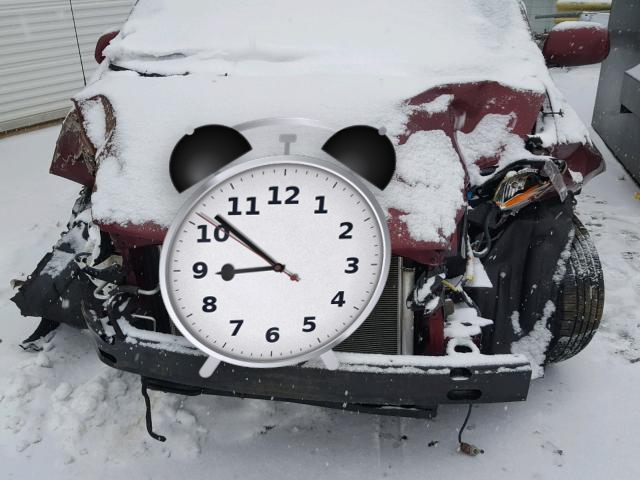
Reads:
8,51,51
